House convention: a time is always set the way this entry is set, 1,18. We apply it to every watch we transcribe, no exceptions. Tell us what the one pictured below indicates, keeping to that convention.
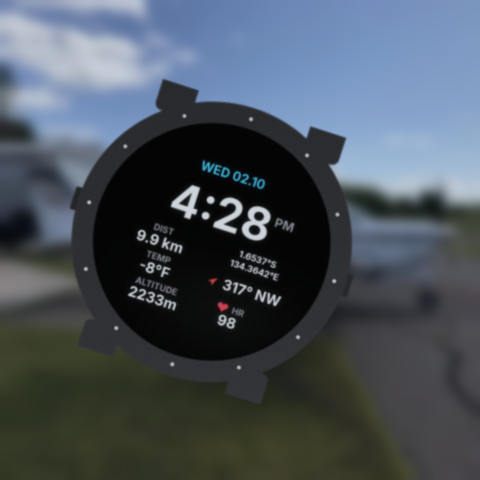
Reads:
4,28
